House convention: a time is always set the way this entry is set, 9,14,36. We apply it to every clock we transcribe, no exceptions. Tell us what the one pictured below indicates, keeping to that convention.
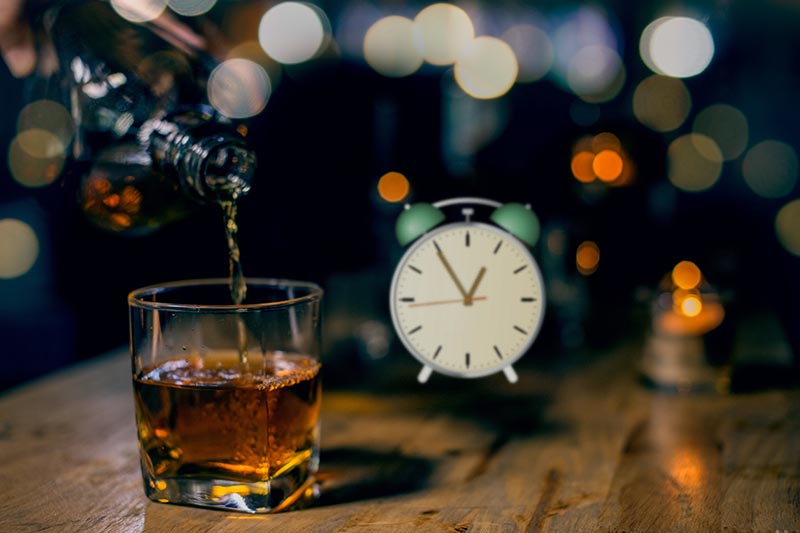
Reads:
12,54,44
